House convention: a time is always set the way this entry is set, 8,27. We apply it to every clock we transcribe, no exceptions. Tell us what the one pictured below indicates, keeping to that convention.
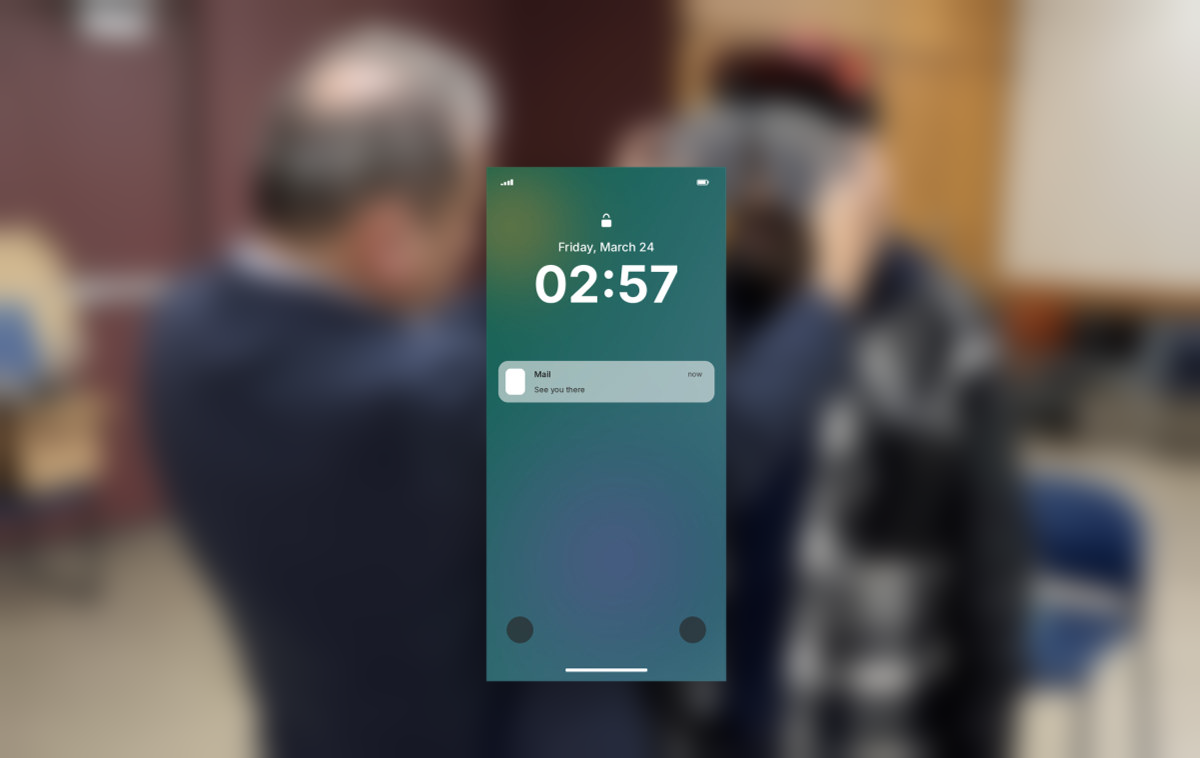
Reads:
2,57
